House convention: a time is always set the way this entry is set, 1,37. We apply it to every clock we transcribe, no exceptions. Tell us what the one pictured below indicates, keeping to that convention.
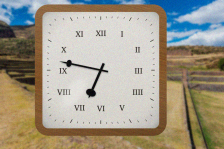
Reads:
6,47
